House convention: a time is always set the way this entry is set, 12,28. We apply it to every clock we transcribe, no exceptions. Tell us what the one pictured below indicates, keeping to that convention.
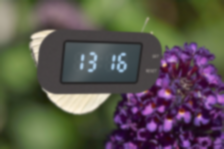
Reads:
13,16
